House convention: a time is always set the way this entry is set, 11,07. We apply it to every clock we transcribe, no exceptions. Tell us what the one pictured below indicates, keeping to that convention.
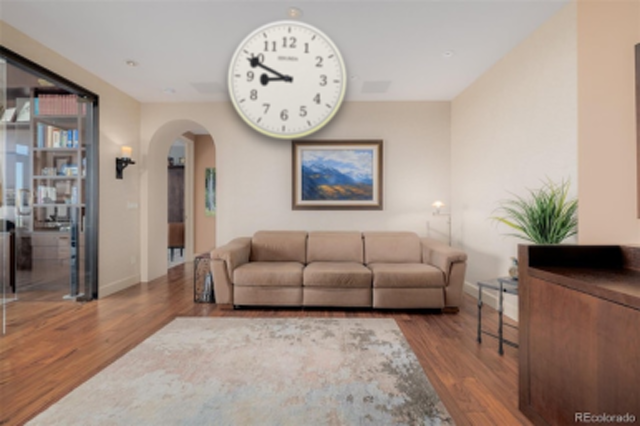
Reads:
8,49
